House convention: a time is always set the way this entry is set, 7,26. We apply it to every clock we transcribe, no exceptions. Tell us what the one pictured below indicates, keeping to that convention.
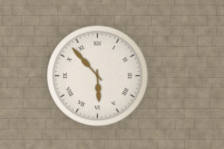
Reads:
5,53
